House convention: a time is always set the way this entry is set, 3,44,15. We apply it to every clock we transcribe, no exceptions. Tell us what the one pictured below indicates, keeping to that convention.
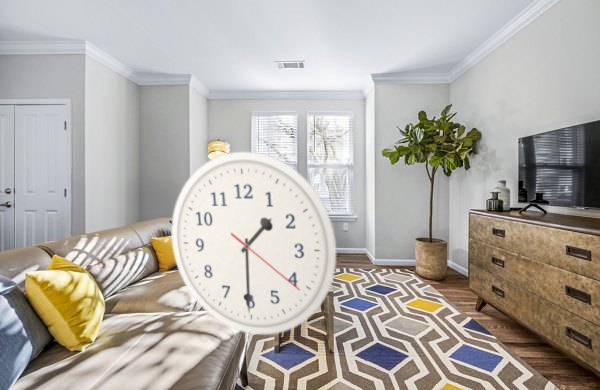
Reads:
1,30,21
